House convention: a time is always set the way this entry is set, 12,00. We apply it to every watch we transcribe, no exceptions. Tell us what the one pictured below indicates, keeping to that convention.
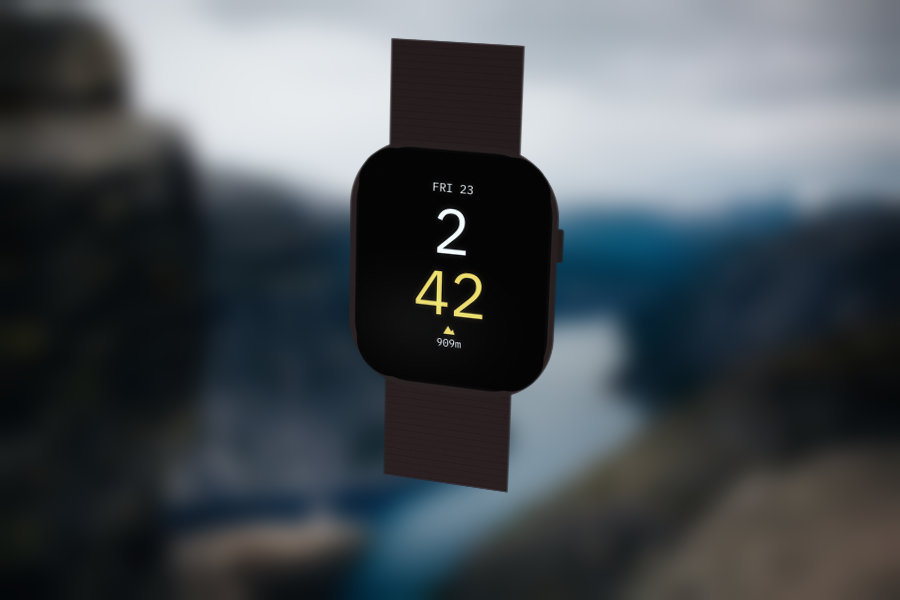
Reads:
2,42
